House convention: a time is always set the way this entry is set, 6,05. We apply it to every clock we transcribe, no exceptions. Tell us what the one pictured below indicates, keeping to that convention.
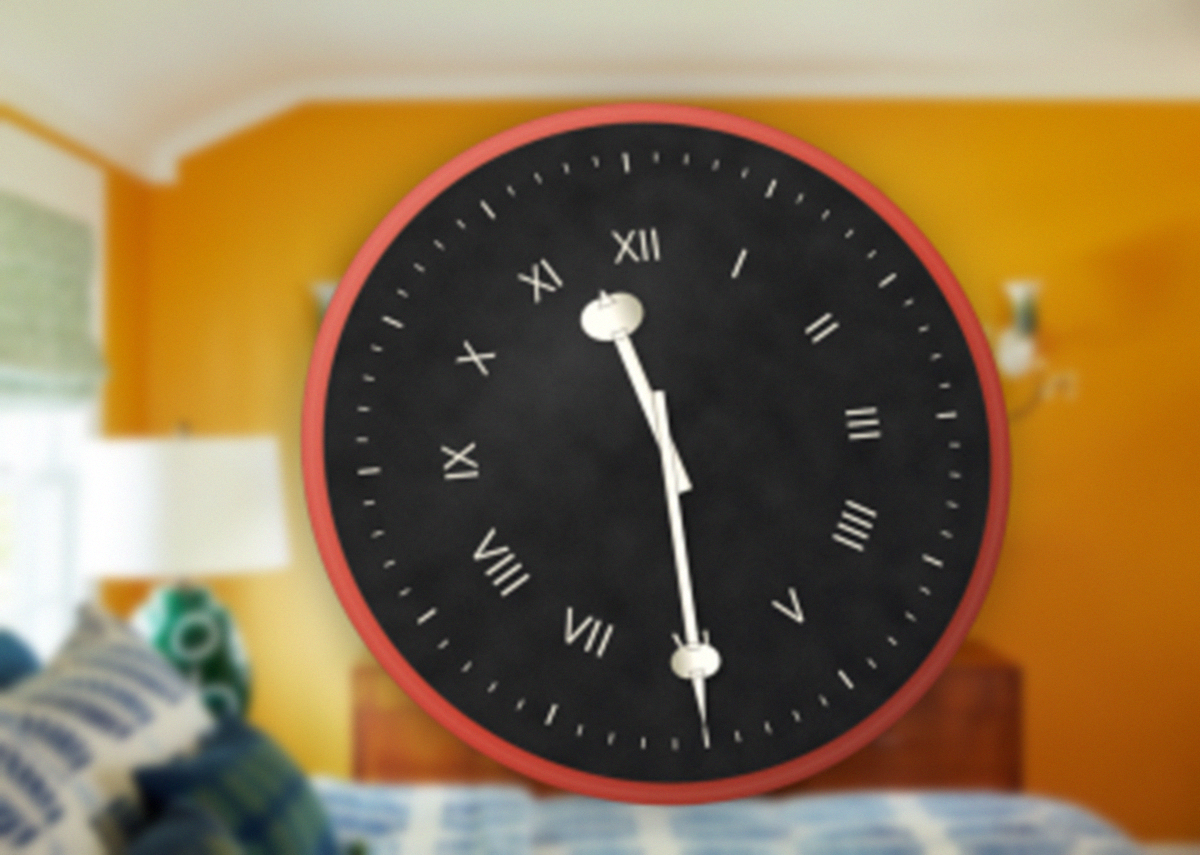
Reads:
11,30
